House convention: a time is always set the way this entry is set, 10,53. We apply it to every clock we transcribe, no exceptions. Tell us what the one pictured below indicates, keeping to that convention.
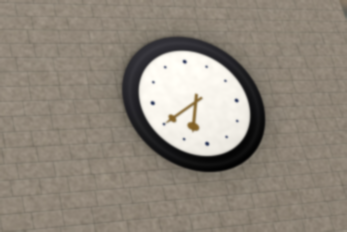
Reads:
6,40
